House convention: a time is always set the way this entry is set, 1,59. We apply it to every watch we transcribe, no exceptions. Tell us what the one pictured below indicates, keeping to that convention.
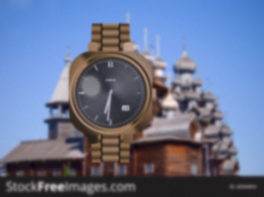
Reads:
6,31
